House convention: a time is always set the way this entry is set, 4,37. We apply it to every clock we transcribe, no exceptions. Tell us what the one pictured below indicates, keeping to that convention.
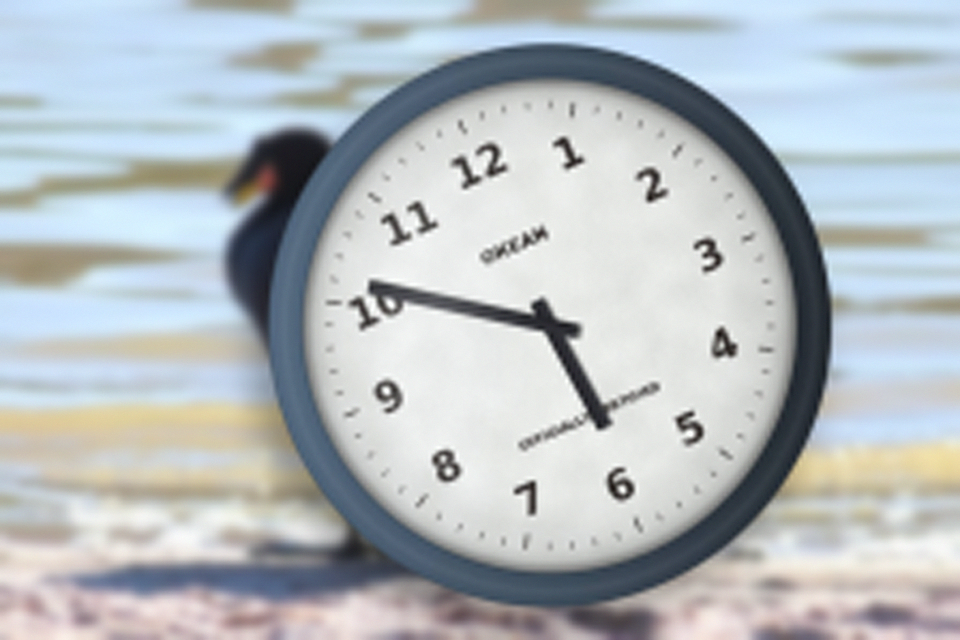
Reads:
5,51
